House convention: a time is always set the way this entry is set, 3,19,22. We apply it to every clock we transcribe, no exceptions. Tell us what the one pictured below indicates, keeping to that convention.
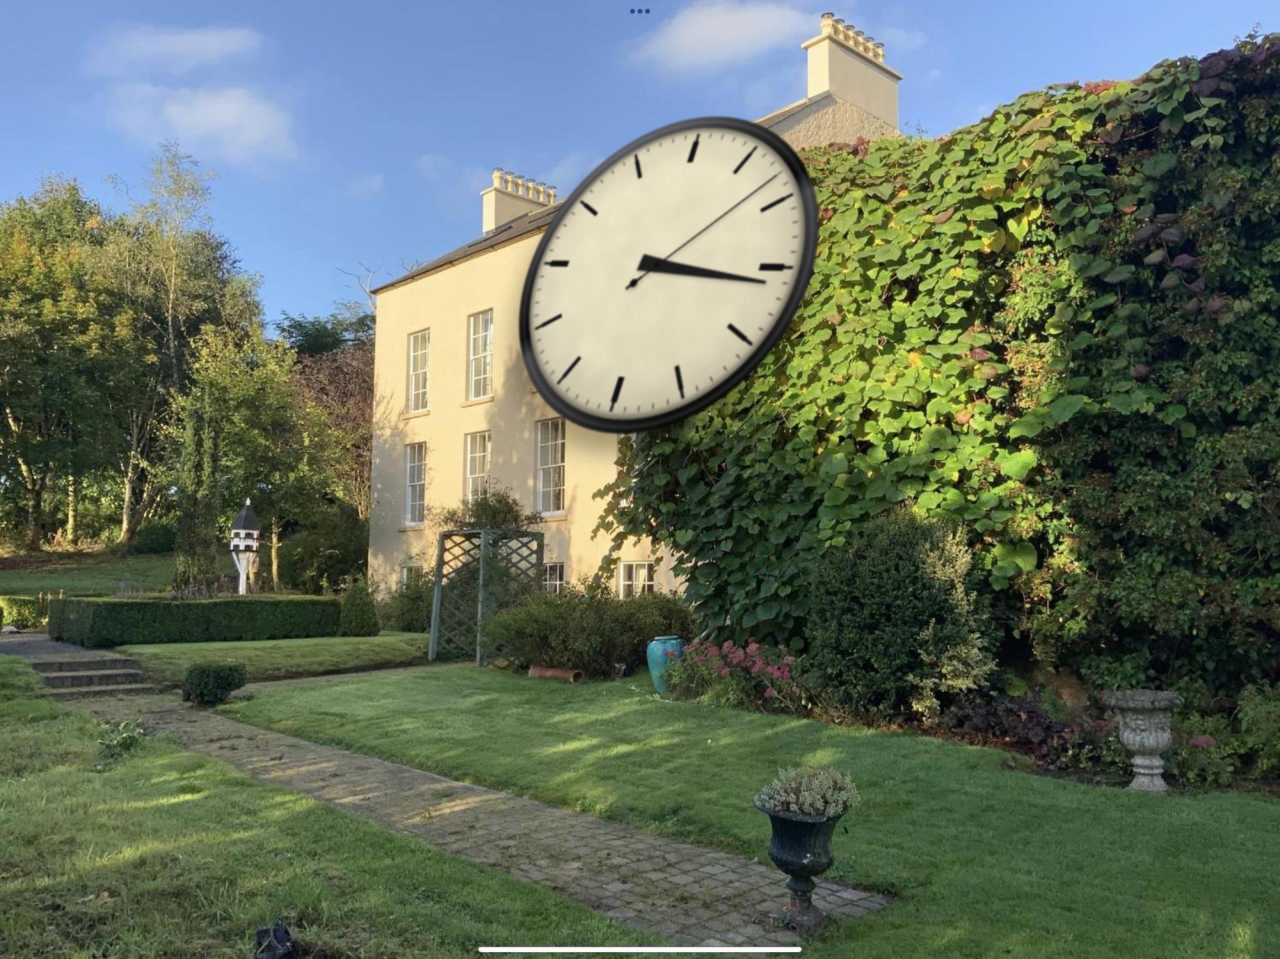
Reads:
3,16,08
